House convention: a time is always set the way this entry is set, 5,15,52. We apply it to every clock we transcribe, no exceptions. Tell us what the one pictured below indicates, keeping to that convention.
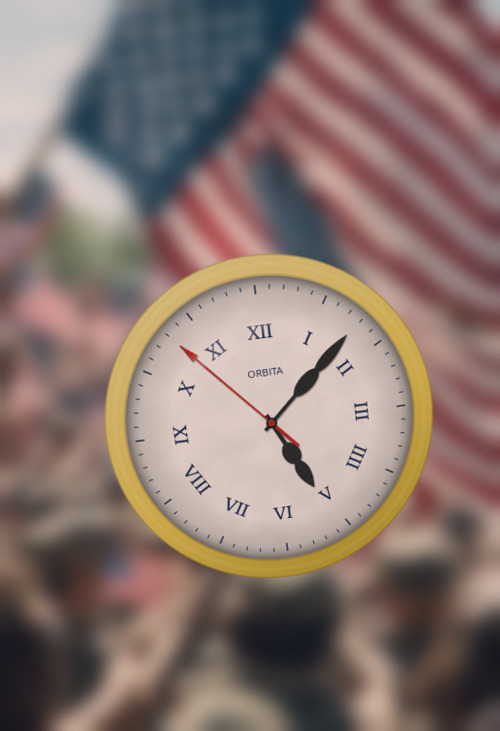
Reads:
5,07,53
